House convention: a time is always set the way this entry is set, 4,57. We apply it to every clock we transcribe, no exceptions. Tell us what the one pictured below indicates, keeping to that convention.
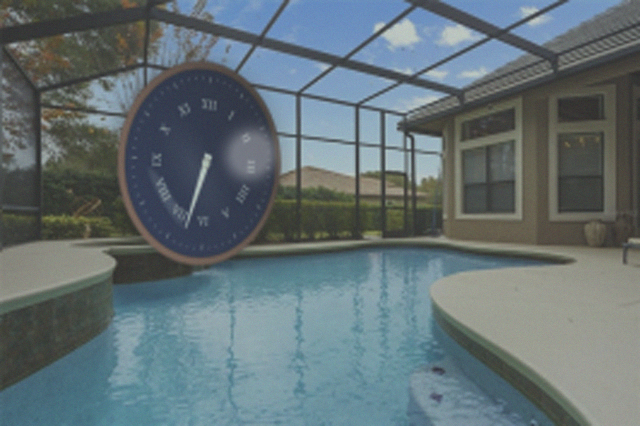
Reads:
6,33
